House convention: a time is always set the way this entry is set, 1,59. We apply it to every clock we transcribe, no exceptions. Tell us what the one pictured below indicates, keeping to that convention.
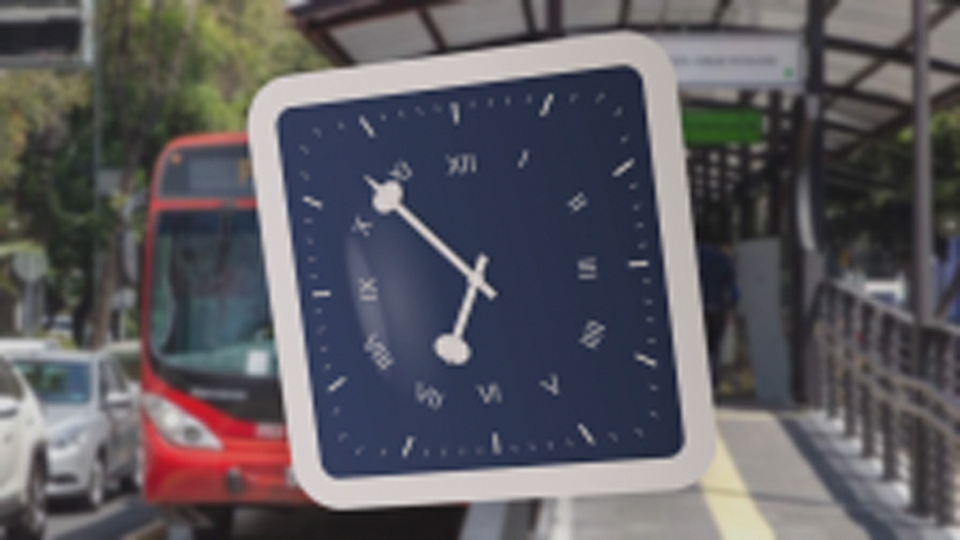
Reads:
6,53
